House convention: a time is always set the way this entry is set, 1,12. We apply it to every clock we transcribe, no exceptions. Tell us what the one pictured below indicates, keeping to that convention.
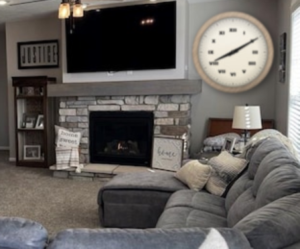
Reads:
8,10
